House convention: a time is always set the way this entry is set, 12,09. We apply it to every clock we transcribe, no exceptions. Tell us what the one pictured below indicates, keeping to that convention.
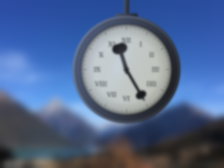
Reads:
11,25
